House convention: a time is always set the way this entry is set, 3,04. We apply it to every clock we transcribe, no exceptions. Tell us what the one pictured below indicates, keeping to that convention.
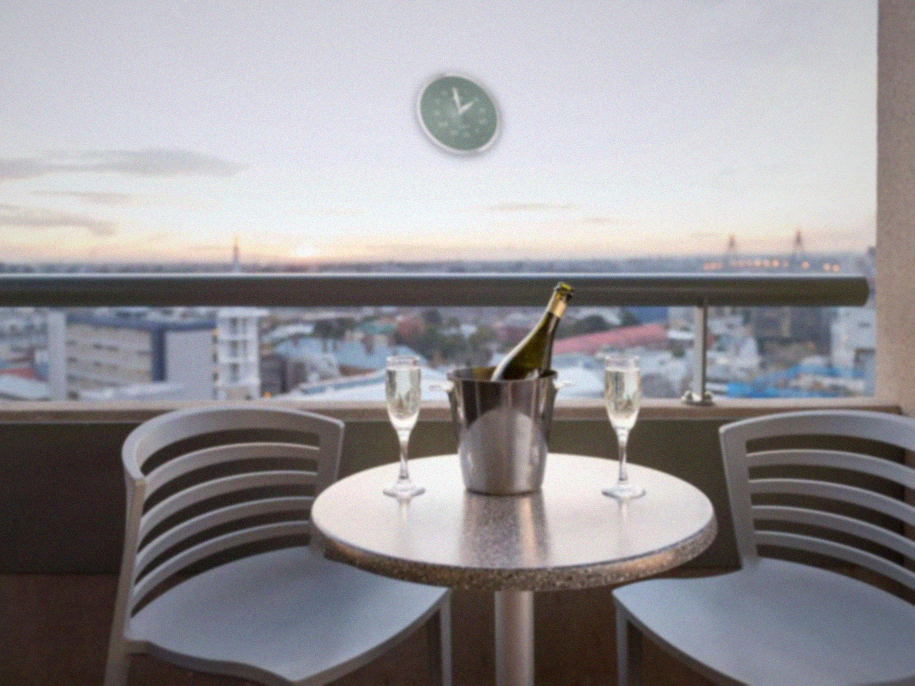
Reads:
2,00
